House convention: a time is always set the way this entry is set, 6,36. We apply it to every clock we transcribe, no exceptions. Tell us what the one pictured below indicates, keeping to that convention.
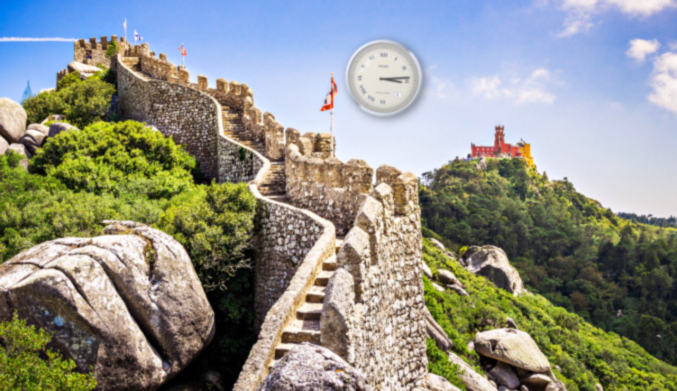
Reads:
3,14
